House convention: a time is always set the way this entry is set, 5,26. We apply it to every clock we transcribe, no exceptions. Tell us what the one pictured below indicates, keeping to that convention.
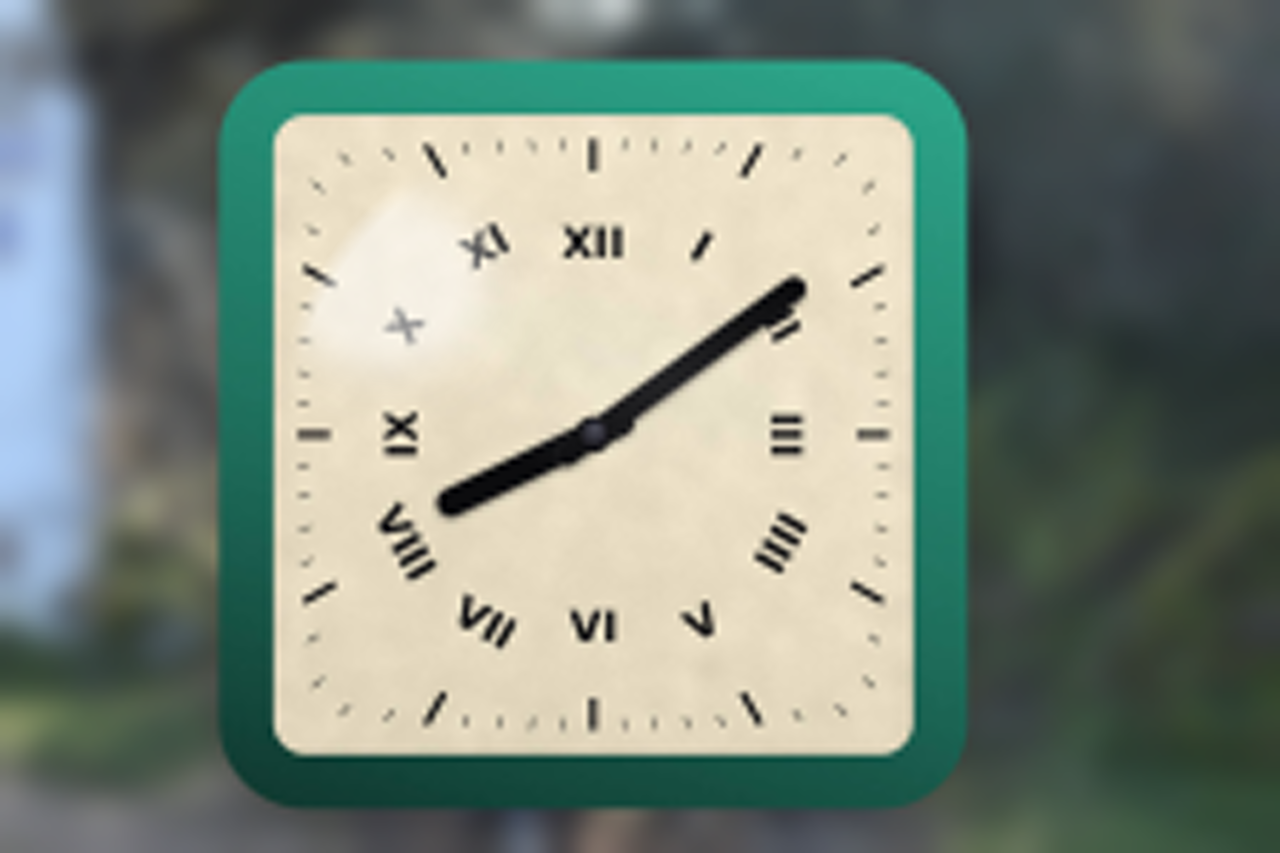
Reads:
8,09
